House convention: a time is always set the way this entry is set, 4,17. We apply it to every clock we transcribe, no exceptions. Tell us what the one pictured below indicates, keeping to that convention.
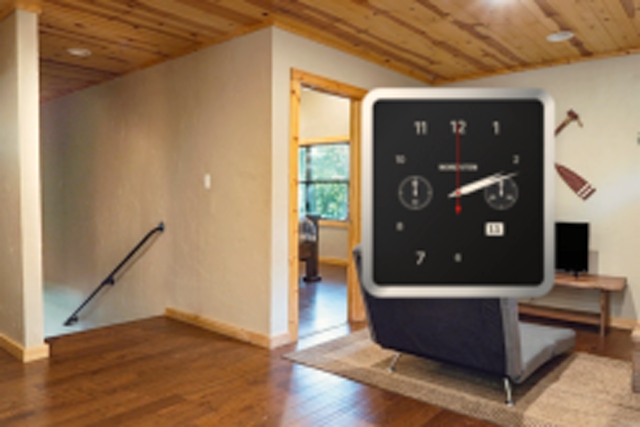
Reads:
2,12
